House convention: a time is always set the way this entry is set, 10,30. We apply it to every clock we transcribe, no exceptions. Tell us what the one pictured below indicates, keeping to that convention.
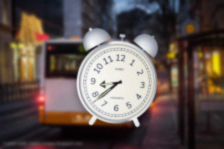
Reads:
8,38
